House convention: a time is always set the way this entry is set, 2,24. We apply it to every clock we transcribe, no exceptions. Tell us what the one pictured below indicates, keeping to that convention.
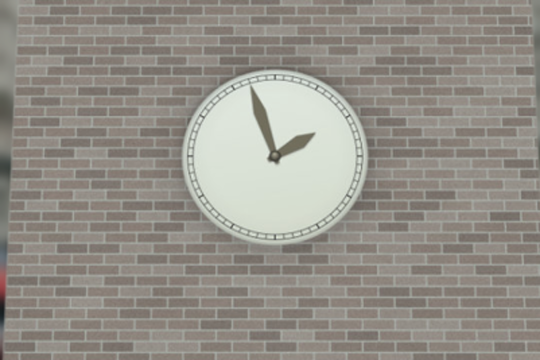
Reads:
1,57
